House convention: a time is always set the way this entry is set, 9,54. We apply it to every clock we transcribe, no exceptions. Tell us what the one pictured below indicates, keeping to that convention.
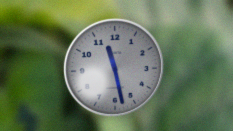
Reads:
11,28
